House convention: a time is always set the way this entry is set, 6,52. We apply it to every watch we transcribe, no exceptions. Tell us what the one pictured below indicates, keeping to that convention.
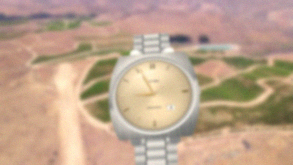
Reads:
8,56
